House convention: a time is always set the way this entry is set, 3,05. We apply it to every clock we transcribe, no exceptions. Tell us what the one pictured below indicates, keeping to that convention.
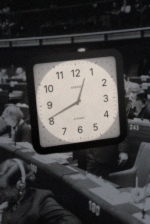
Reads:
12,41
